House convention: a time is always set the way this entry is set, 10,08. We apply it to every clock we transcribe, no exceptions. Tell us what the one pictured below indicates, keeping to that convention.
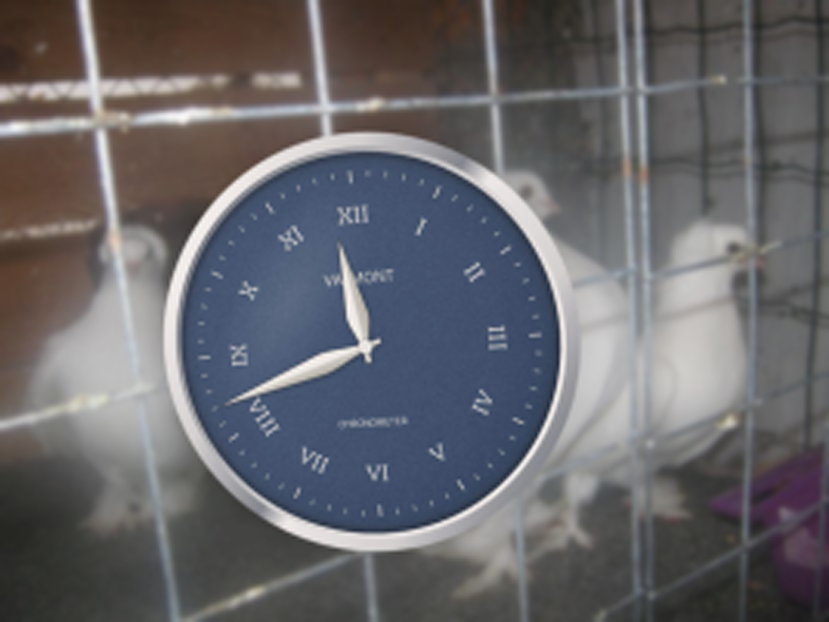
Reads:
11,42
